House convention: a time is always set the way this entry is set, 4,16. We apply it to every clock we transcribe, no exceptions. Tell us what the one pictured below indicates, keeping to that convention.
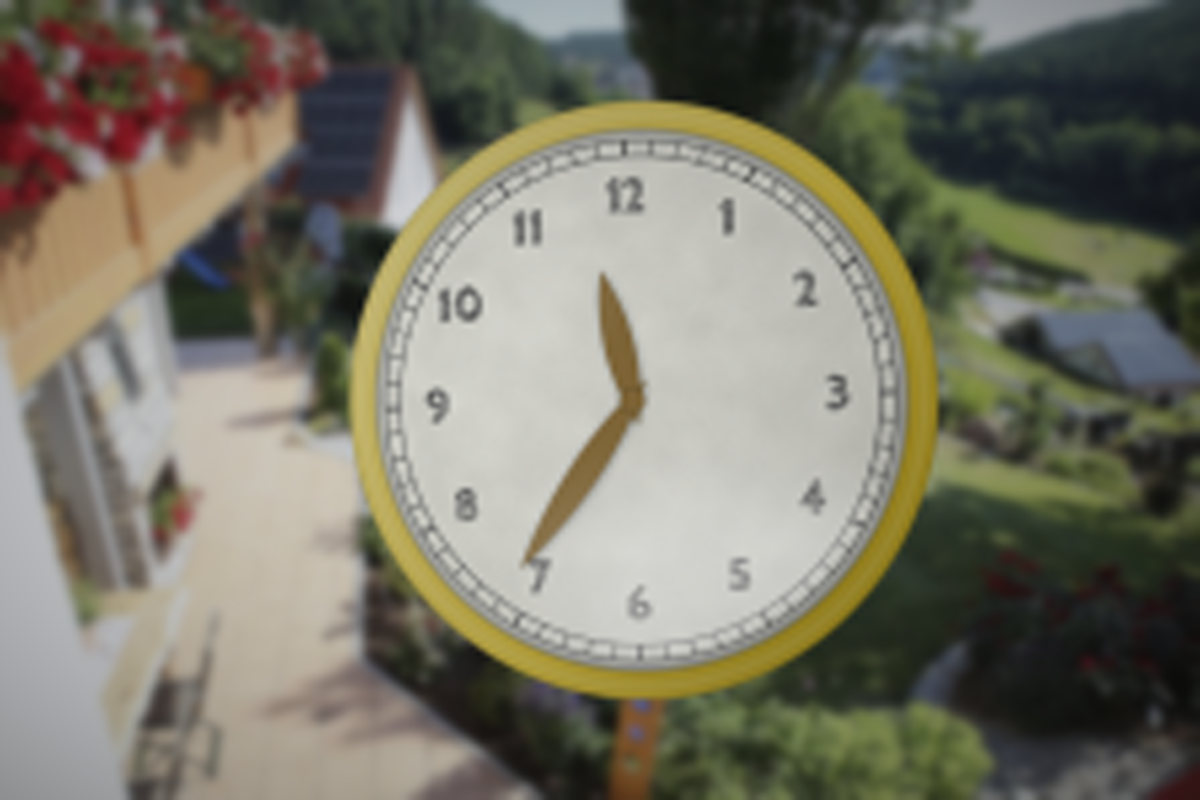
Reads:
11,36
